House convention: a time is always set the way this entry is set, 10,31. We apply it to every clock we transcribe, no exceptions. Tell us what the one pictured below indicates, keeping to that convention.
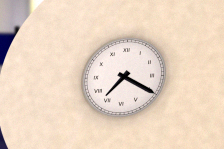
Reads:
7,20
